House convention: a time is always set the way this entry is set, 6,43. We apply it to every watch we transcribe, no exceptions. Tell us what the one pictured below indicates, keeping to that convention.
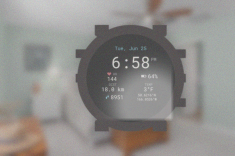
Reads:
6,58
